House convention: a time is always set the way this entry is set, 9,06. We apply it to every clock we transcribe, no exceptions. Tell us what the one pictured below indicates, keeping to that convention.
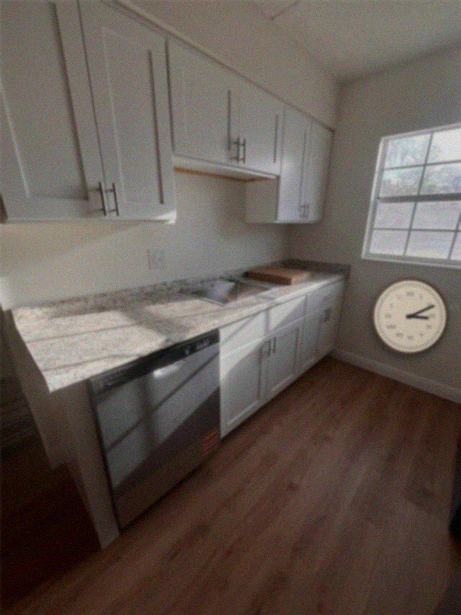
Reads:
3,11
